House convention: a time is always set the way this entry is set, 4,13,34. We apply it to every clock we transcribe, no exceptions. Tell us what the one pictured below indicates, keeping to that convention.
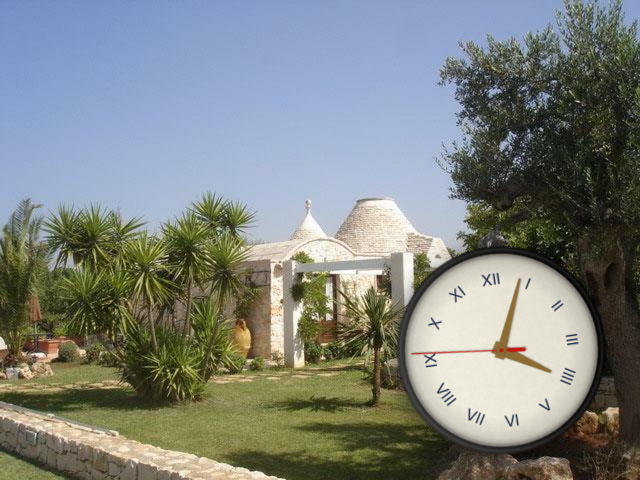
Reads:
4,03,46
